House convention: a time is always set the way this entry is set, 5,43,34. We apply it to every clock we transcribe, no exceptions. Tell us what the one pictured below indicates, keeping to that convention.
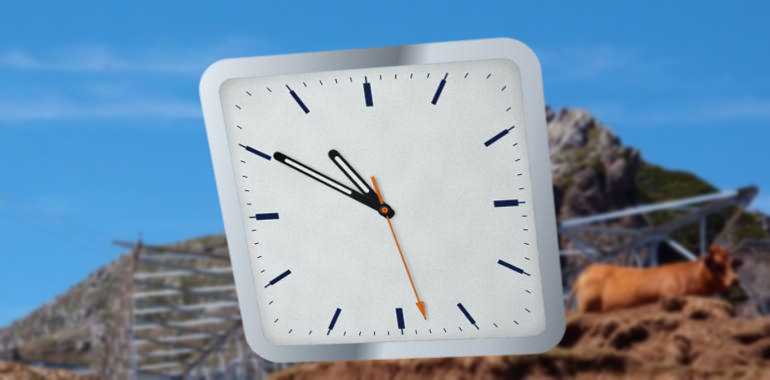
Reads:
10,50,28
